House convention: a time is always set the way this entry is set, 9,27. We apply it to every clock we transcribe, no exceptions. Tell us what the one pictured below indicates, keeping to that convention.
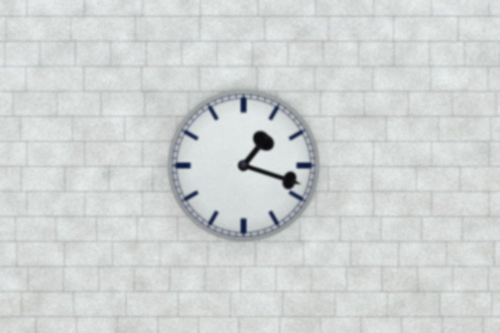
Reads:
1,18
